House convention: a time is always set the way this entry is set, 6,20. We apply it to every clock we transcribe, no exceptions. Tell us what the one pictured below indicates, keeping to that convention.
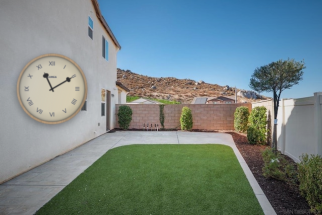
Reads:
11,10
